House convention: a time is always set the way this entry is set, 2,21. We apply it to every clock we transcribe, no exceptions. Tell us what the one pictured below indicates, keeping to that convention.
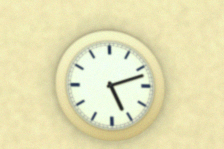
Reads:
5,12
